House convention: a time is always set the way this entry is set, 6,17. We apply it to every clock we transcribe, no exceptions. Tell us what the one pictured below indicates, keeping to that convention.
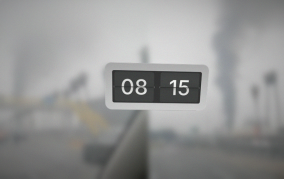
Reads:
8,15
